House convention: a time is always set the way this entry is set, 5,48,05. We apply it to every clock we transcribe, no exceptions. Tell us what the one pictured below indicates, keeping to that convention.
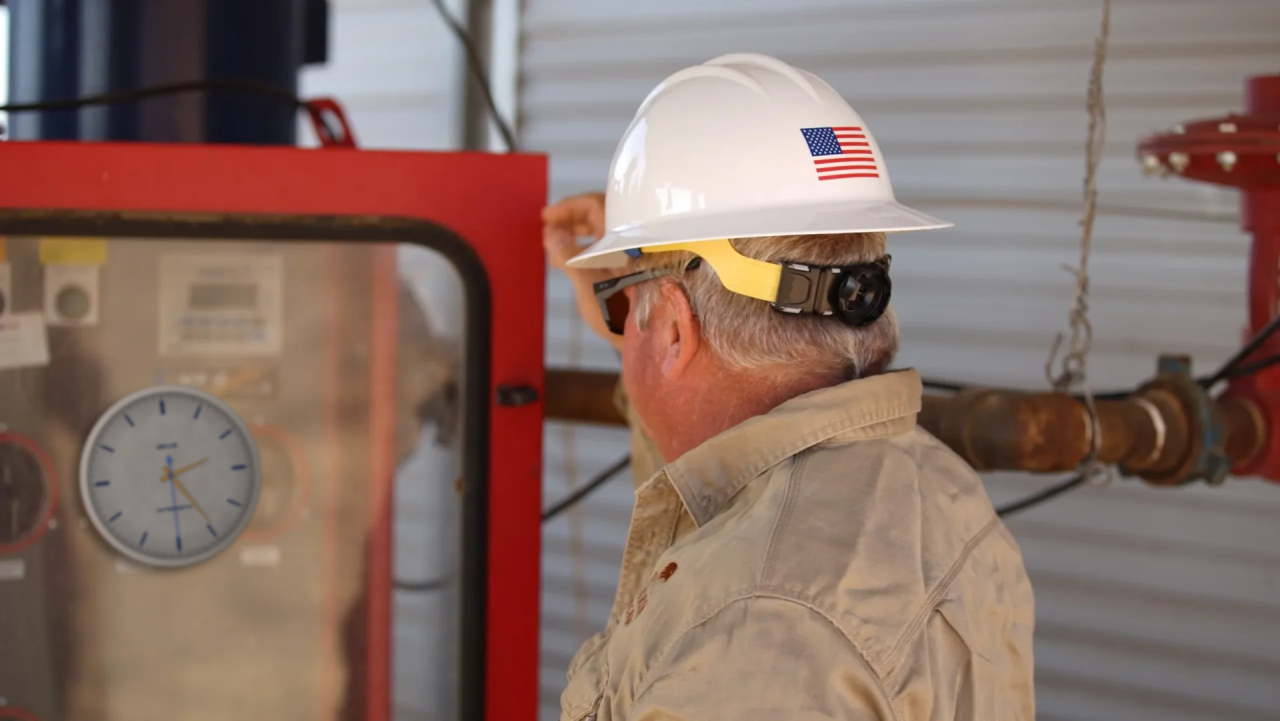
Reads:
2,24,30
